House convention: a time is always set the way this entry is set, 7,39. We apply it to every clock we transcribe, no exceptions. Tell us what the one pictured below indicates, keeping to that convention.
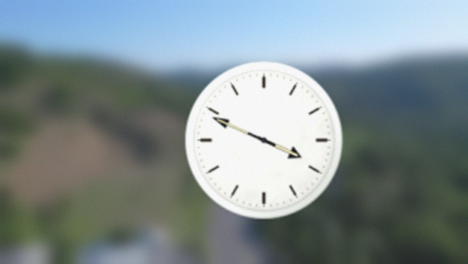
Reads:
3,49
